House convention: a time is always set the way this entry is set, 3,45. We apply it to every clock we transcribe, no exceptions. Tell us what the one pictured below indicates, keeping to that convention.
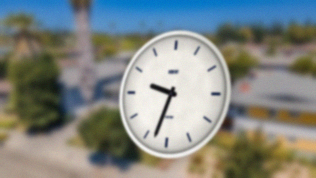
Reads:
9,33
